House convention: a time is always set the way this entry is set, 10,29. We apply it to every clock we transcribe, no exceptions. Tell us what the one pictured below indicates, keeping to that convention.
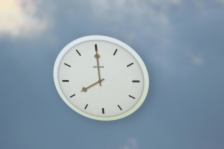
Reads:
8,00
